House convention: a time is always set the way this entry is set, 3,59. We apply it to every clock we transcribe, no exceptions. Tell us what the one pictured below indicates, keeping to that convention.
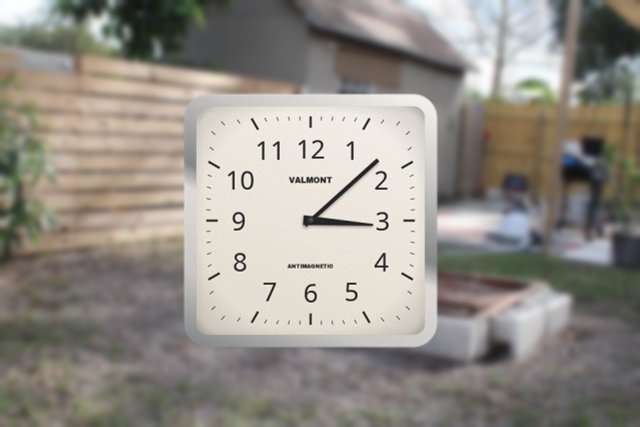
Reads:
3,08
